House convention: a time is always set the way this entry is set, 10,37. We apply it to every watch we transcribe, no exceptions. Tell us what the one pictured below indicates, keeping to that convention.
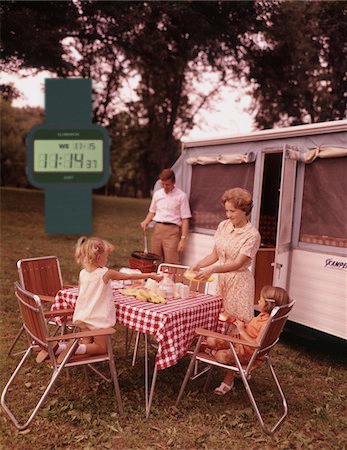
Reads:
11,14
